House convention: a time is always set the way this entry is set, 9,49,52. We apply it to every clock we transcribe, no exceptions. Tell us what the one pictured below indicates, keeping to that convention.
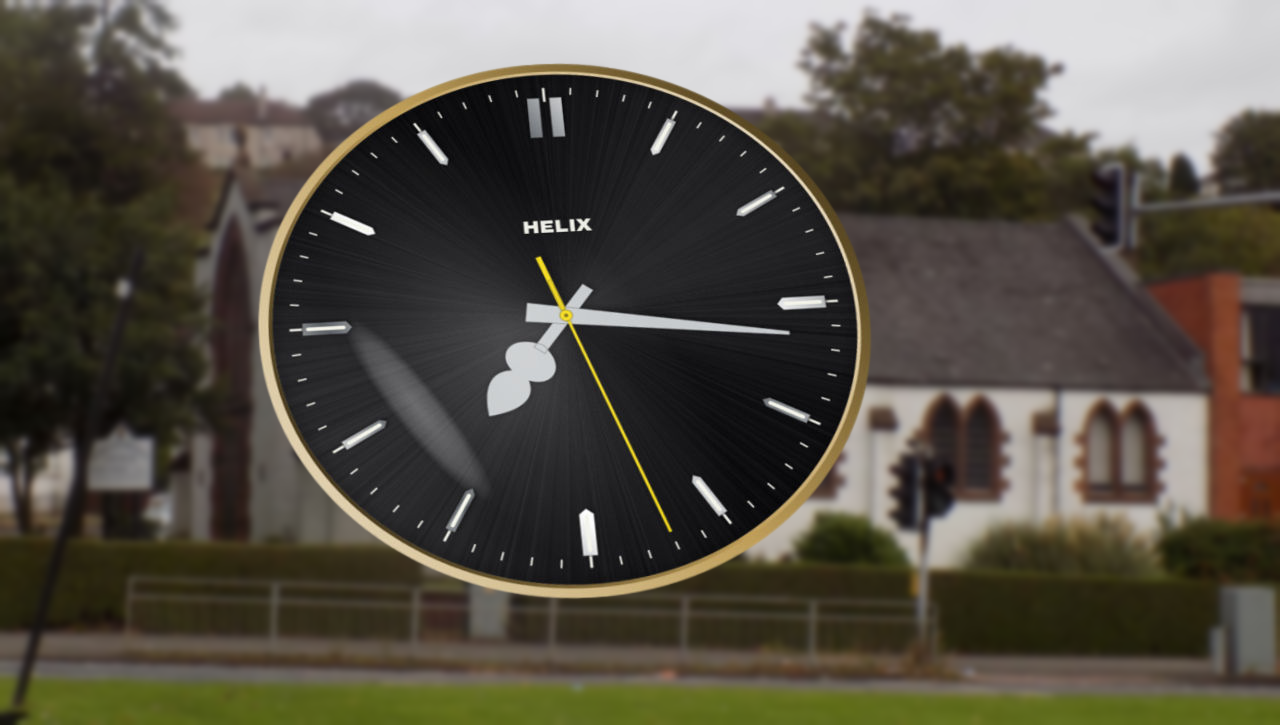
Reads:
7,16,27
